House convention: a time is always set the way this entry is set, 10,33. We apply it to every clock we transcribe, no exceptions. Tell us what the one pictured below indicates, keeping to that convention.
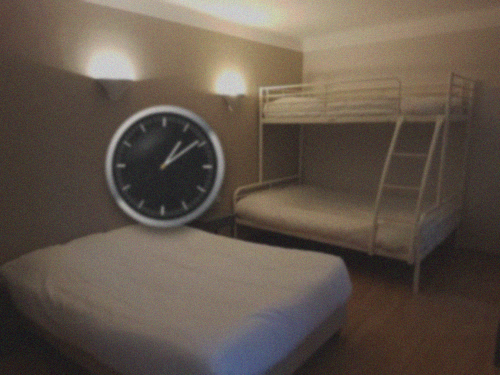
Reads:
1,09
